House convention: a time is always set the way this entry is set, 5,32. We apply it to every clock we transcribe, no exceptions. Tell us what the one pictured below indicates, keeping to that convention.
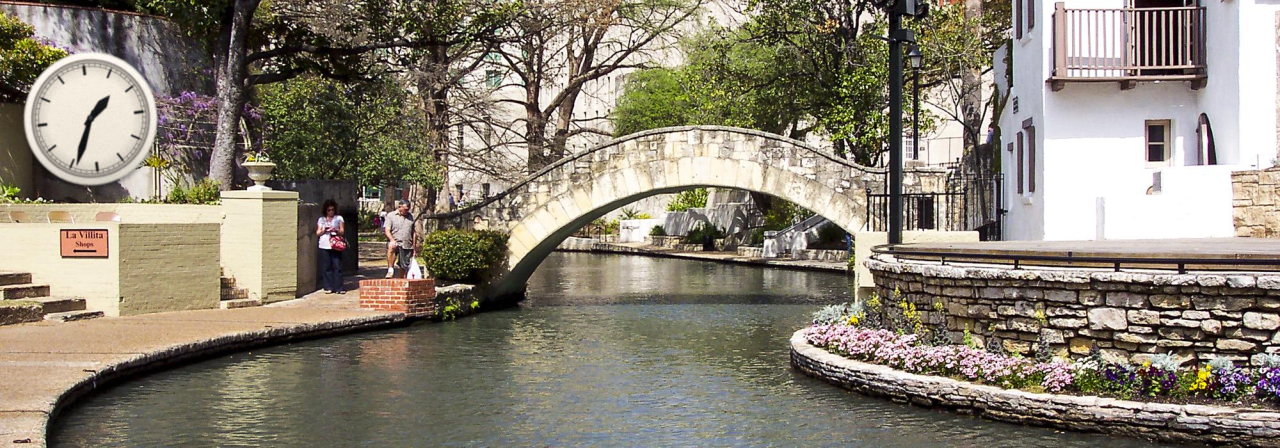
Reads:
1,34
